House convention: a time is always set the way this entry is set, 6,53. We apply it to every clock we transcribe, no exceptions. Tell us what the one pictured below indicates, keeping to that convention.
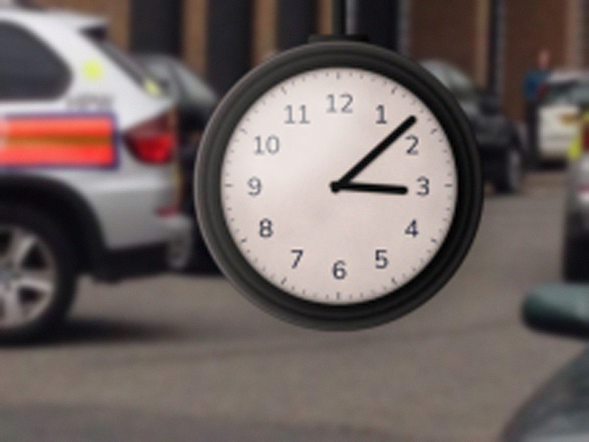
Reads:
3,08
